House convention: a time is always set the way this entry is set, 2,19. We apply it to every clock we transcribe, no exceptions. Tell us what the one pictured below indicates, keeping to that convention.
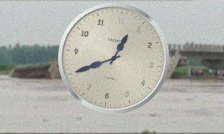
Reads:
12,40
